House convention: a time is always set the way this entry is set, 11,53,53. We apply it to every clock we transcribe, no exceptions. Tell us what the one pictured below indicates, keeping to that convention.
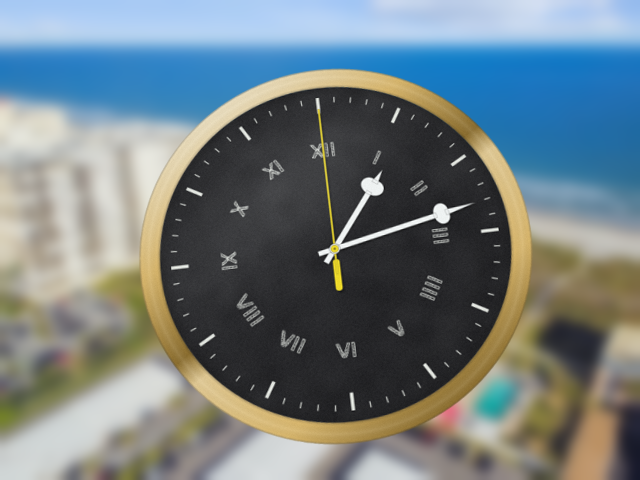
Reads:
1,13,00
